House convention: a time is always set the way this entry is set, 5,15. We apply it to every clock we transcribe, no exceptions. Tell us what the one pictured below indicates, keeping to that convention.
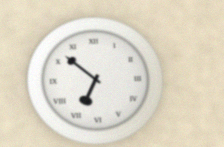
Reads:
6,52
